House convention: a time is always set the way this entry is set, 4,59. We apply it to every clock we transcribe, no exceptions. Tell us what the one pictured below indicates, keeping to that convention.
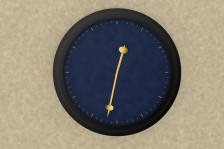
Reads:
12,32
